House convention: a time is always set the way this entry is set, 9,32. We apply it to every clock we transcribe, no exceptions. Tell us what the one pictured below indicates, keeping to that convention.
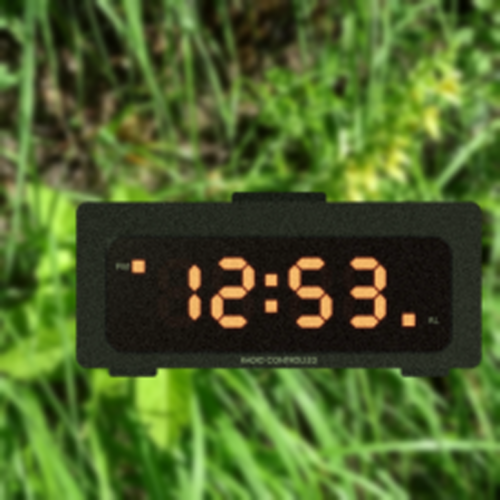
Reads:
12,53
